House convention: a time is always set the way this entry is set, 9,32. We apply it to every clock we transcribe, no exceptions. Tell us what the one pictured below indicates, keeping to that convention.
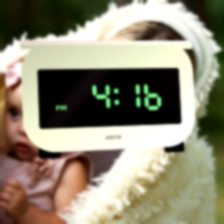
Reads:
4,16
